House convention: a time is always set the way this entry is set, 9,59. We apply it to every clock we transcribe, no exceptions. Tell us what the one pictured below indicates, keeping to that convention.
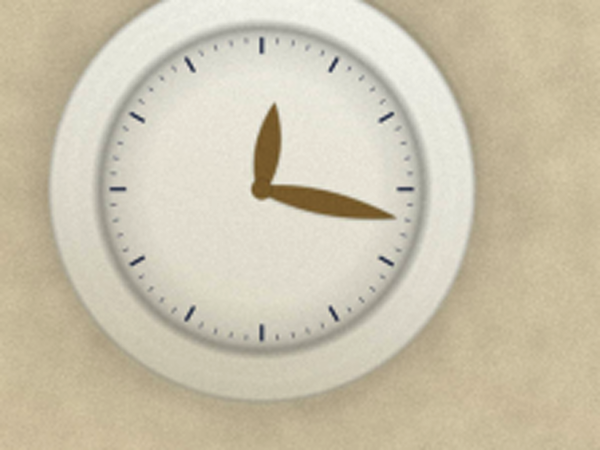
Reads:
12,17
